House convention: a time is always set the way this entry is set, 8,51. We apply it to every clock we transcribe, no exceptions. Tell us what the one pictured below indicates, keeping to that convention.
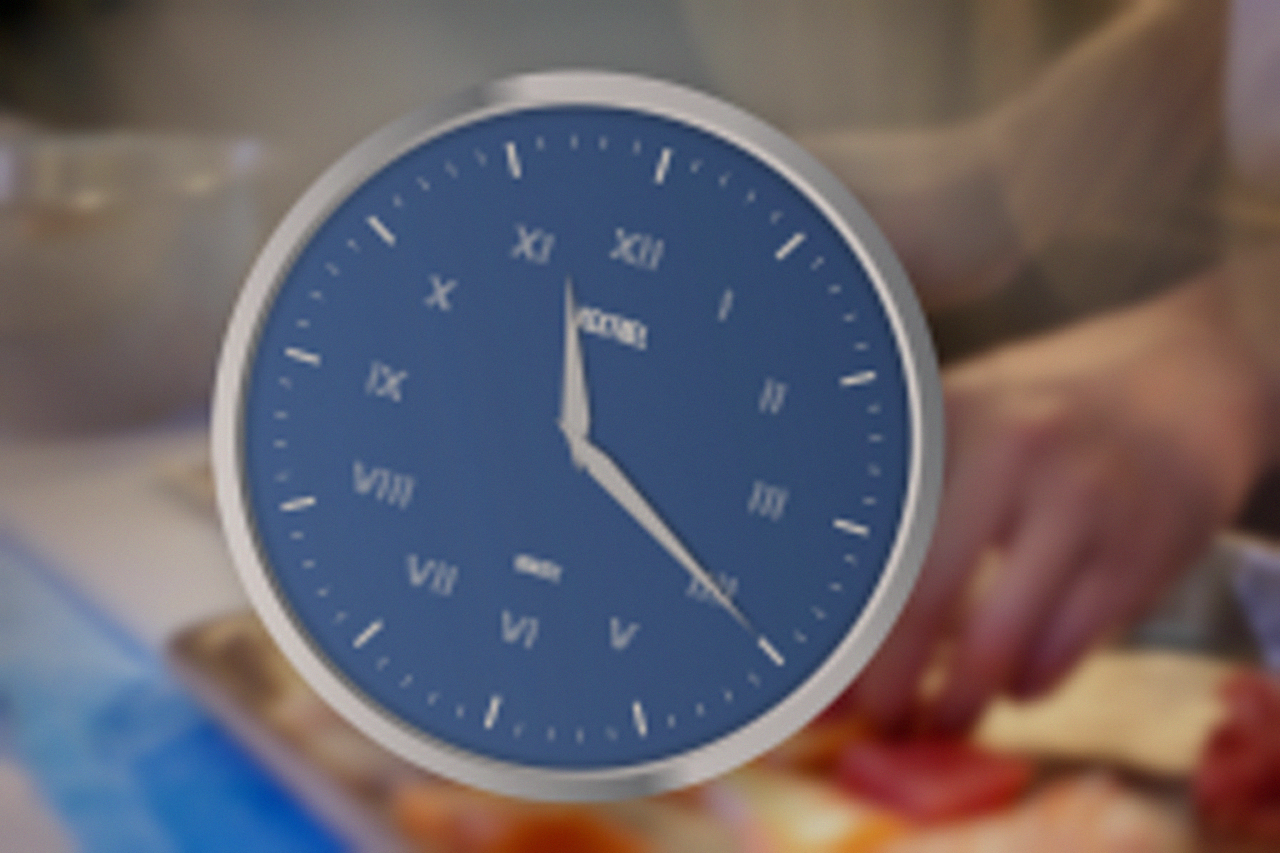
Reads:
11,20
